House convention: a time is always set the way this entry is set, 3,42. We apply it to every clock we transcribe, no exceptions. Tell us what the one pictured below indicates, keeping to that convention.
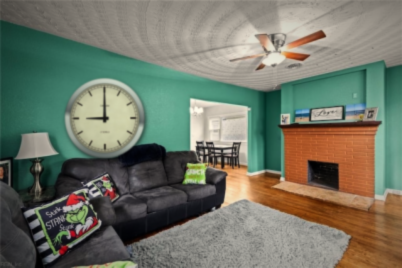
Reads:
9,00
